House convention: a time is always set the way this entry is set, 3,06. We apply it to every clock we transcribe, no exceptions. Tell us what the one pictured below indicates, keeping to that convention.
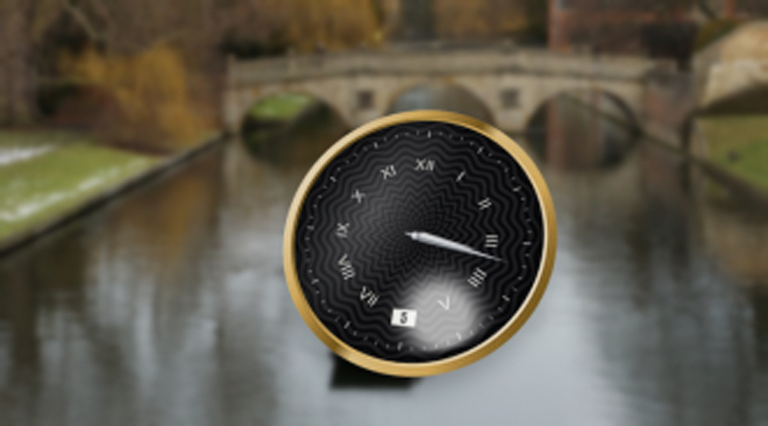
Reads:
3,17
